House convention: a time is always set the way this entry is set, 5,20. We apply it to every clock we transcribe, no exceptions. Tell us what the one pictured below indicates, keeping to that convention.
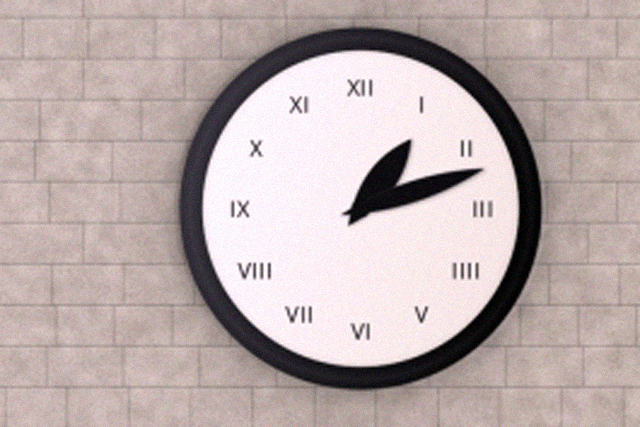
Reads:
1,12
